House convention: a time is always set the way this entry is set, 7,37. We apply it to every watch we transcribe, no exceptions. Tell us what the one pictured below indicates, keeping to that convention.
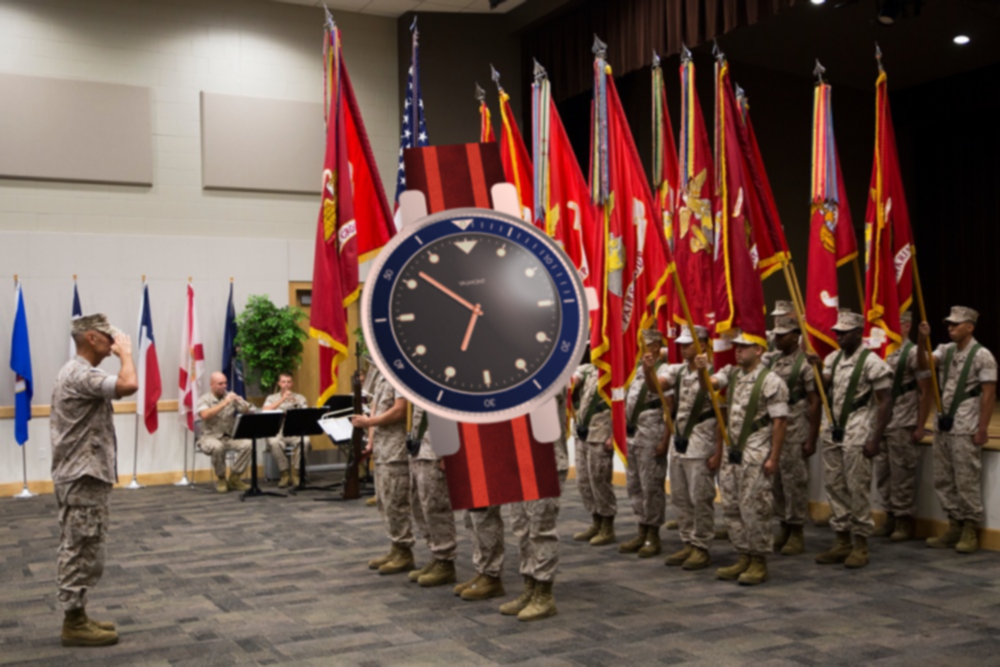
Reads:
6,52
